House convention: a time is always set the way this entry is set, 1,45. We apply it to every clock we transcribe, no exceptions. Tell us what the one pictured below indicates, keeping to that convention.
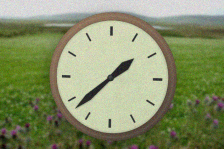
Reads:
1,38
